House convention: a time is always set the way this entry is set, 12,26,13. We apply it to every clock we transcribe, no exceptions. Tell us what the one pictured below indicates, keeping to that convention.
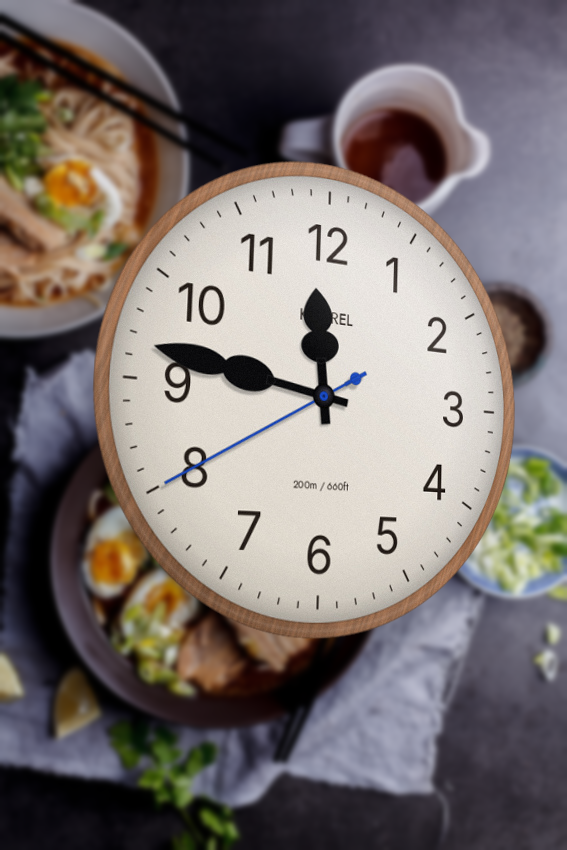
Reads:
11,46,40
